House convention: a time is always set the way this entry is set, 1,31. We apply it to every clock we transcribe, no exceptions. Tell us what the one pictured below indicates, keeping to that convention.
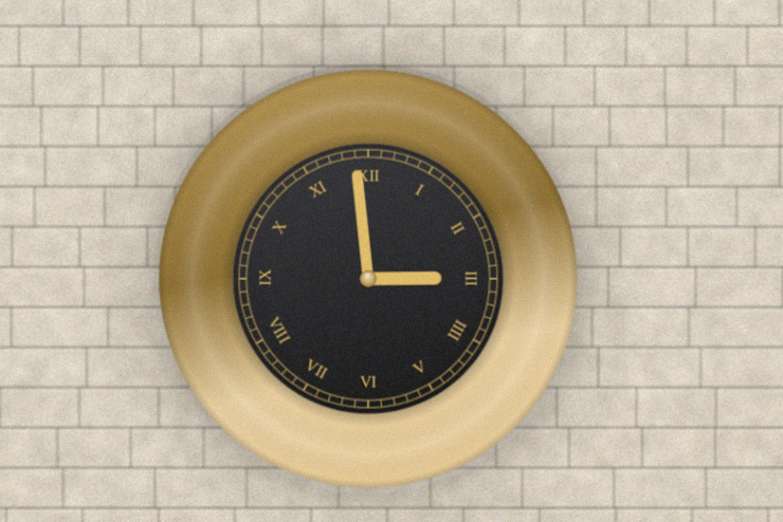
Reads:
2,59
